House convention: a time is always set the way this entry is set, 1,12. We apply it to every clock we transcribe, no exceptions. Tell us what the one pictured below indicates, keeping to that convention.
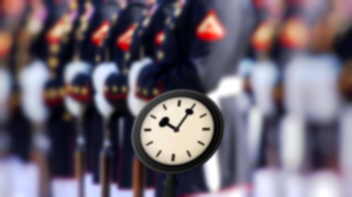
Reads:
10,05
